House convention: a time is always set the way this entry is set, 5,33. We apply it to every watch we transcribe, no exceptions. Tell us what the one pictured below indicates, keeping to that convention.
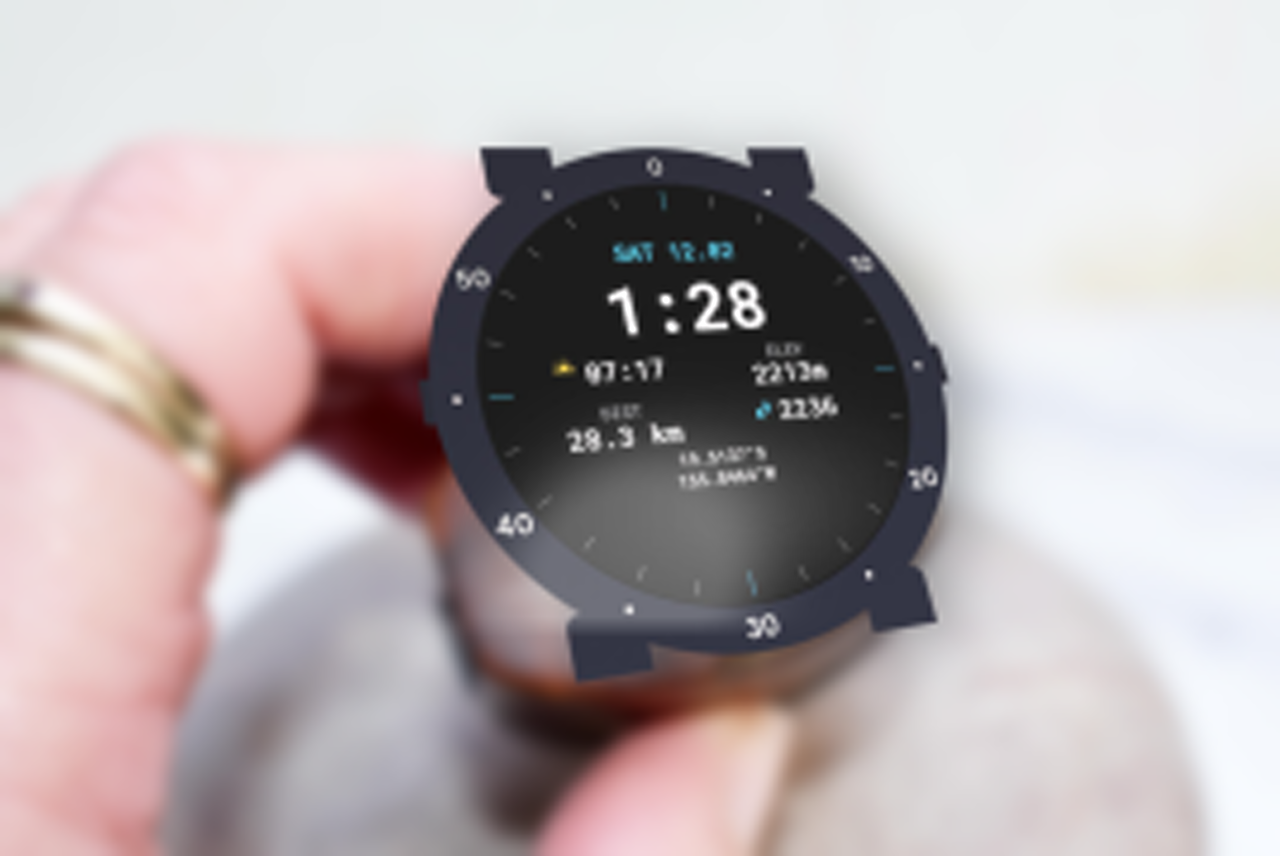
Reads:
1,28
